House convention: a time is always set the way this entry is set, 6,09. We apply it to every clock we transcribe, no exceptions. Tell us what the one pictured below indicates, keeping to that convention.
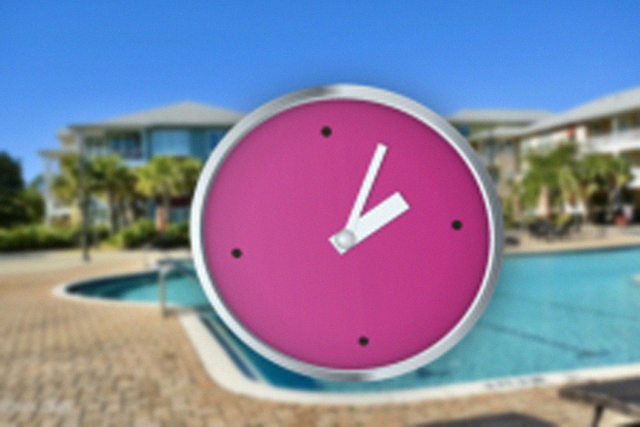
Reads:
2,05
